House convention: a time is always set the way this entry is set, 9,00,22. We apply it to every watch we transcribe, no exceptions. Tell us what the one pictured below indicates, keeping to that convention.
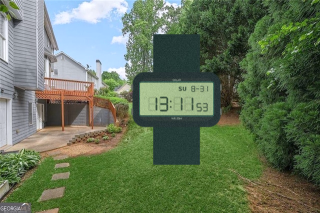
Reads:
13,11,53
